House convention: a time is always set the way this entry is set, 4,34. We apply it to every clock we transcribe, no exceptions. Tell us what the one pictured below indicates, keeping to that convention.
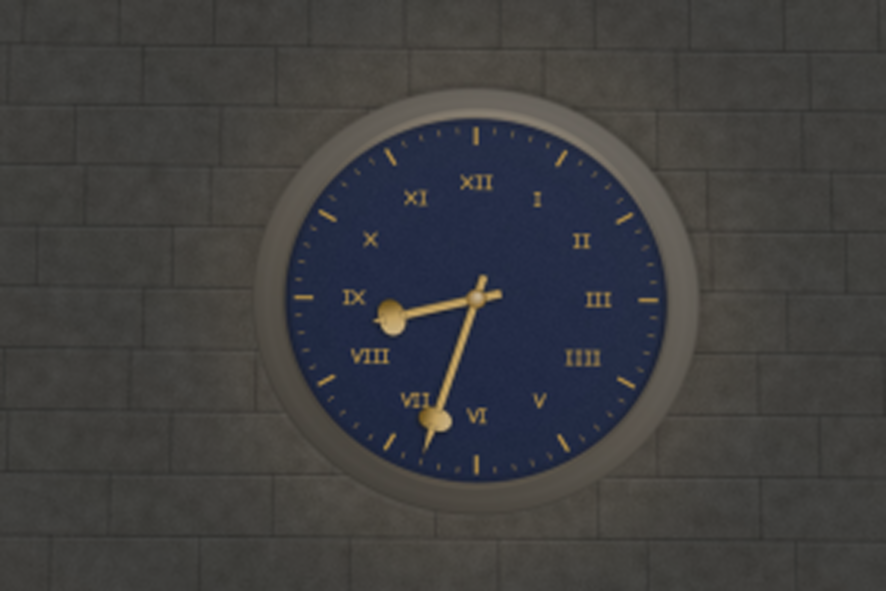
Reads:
8,33
